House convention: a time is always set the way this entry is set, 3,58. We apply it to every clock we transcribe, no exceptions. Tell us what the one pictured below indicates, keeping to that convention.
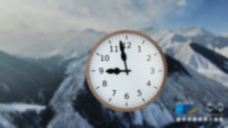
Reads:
8,58
